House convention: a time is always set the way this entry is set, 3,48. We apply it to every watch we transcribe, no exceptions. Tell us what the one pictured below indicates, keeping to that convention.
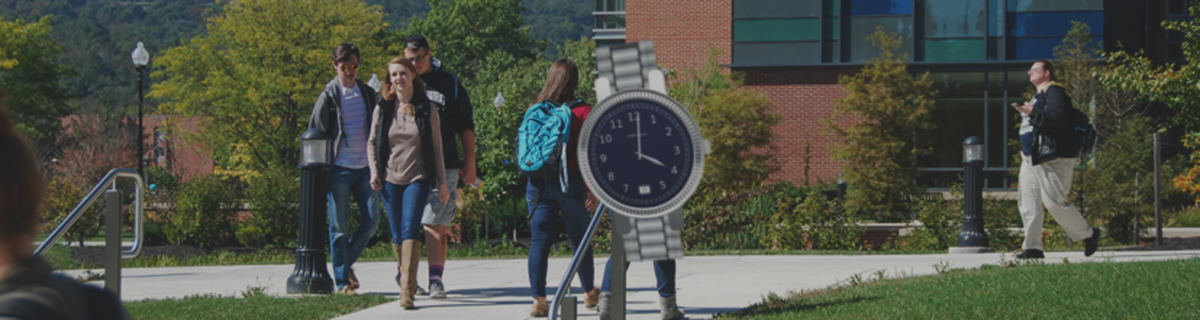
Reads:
4,01
